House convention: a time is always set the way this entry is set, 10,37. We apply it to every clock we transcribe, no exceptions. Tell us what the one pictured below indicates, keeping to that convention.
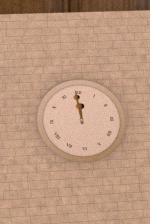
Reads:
11,59
